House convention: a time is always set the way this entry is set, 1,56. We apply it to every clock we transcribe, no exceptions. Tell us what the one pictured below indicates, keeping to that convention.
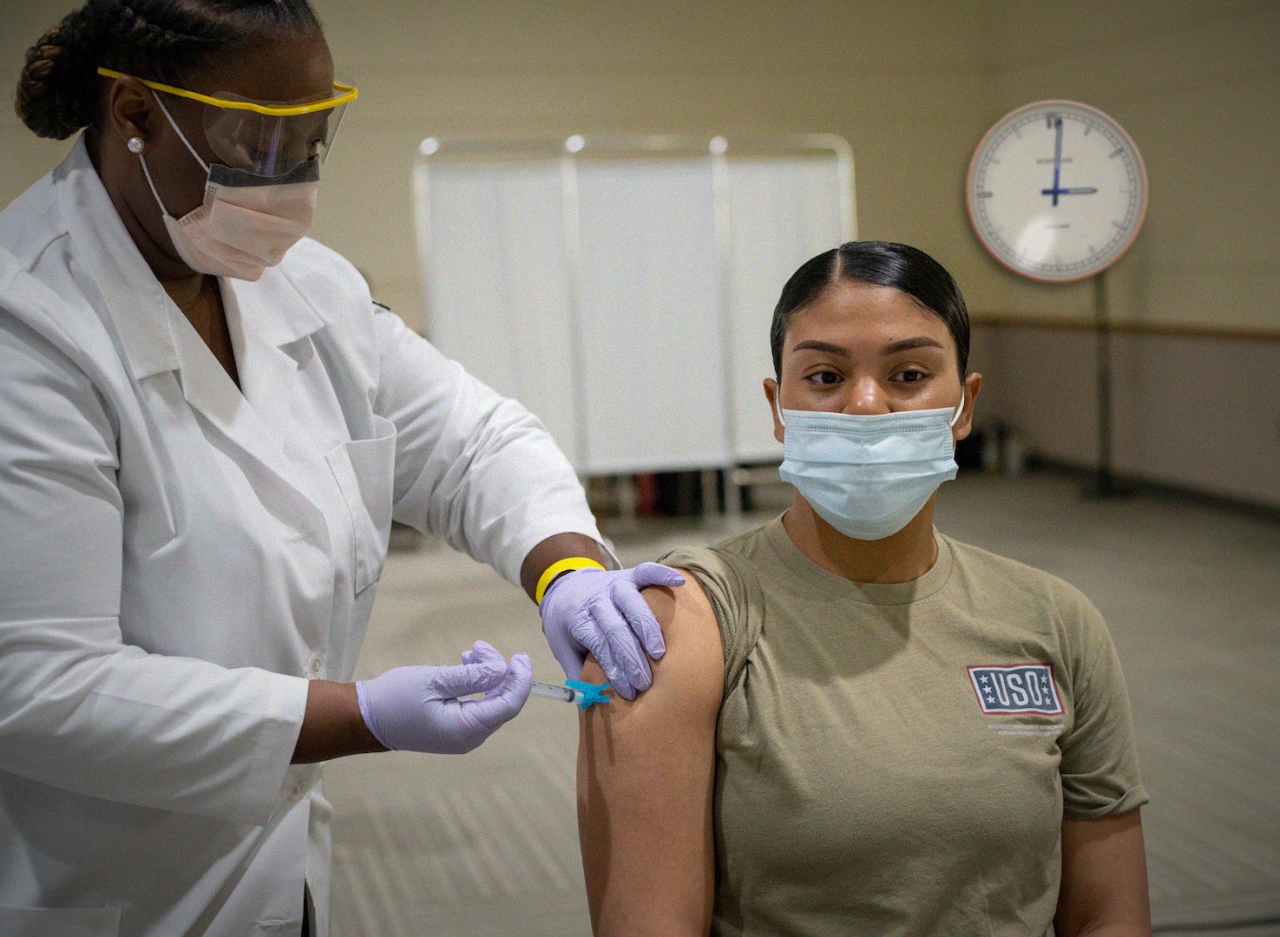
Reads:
3,01
